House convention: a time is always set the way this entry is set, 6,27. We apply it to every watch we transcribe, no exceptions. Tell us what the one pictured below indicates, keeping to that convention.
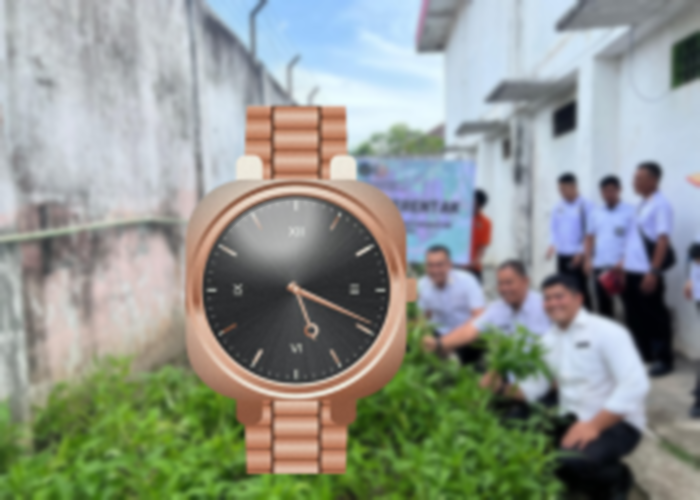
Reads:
5,19
